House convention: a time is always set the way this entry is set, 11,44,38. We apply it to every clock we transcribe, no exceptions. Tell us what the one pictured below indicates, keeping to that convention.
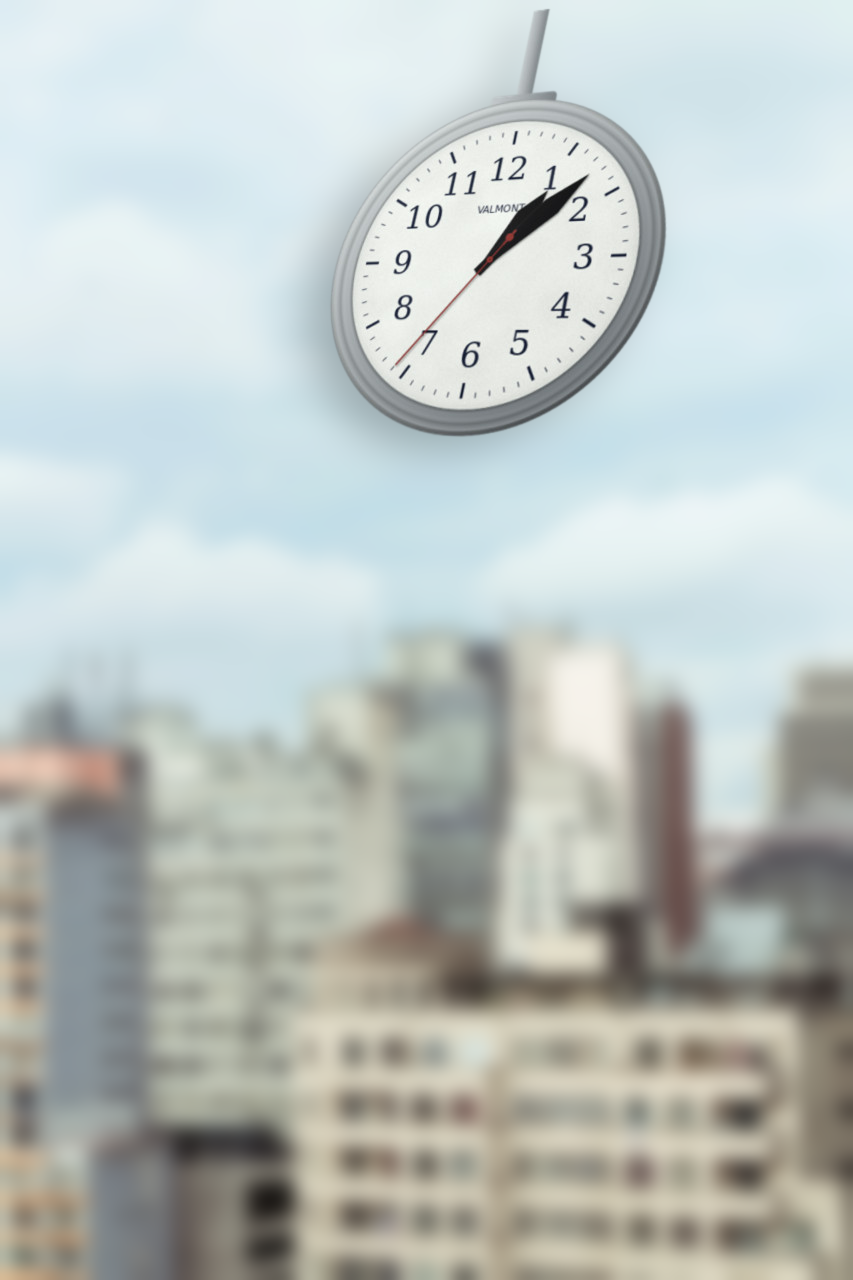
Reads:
1,07,36
